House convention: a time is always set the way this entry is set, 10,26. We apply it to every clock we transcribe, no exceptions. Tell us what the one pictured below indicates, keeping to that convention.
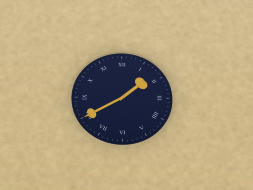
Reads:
1,40
